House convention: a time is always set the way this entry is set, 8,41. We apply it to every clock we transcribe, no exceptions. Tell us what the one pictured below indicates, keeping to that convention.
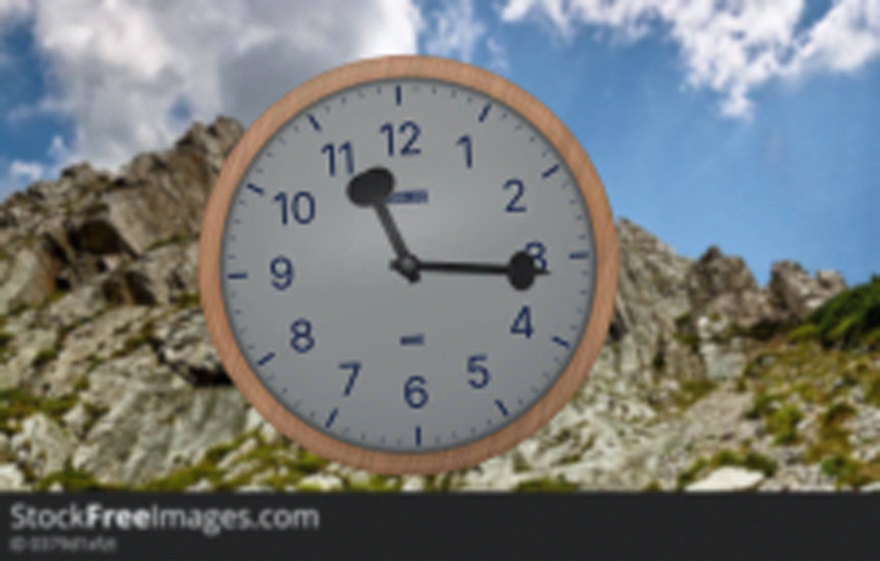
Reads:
11,16
